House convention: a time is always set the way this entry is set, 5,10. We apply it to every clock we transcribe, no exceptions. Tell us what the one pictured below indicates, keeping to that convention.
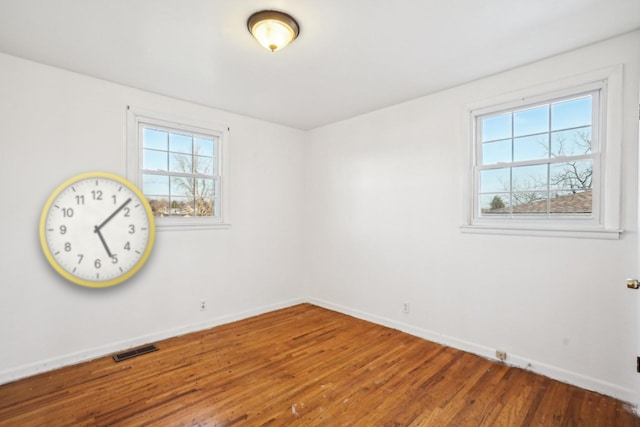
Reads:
5,08
